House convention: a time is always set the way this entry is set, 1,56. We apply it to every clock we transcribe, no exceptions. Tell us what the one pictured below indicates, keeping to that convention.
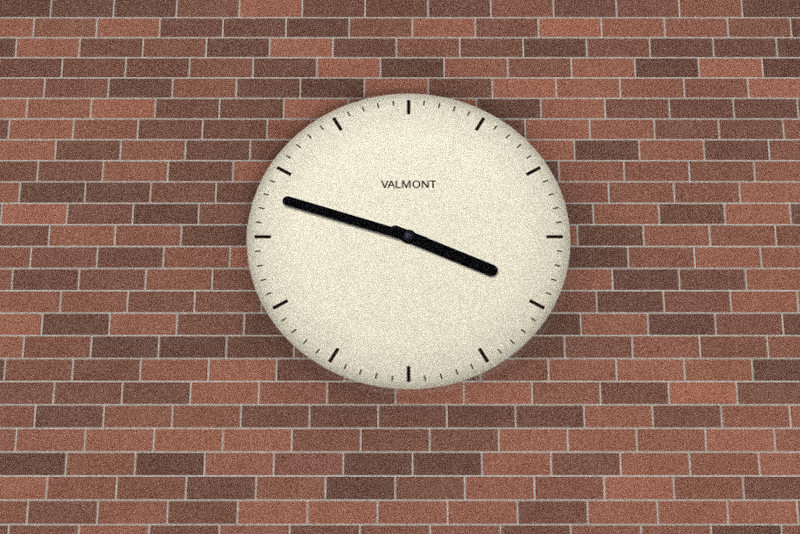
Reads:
3,48
